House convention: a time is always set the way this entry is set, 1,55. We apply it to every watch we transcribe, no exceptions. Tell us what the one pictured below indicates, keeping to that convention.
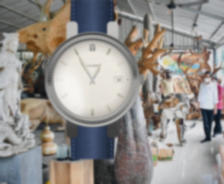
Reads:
12,55
